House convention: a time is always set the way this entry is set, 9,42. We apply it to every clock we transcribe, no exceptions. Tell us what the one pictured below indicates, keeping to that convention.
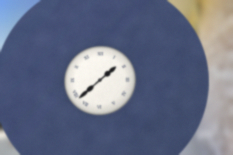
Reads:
1,38
